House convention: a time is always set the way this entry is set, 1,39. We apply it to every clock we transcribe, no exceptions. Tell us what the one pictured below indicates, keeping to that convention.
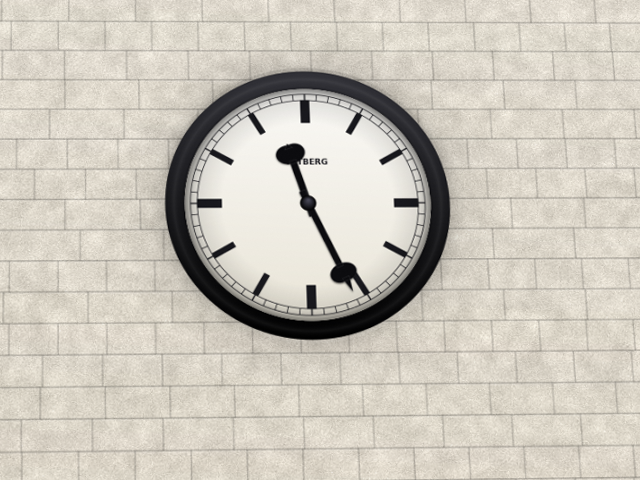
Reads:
11,26
